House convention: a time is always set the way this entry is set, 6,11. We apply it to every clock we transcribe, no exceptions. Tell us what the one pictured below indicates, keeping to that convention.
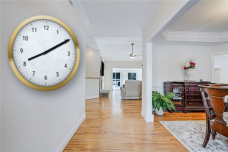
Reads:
8,10
